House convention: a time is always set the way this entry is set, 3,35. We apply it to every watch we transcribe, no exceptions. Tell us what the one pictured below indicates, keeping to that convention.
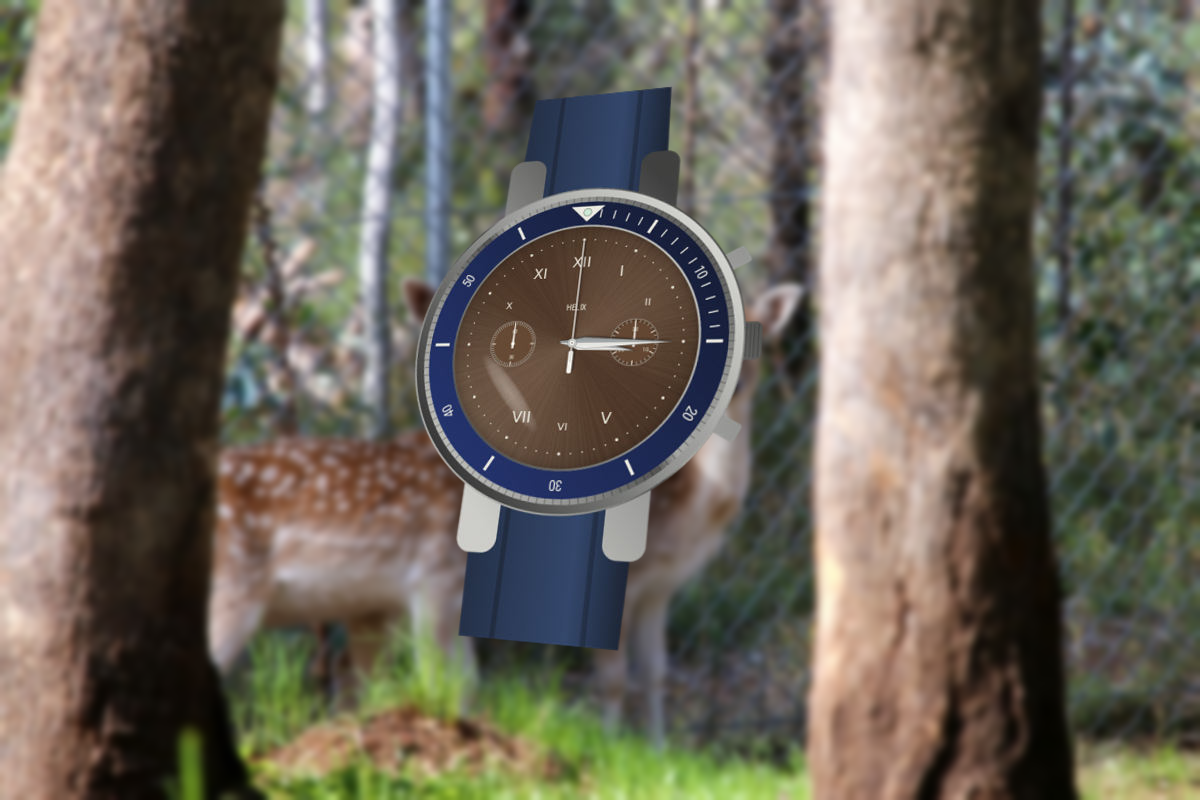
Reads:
3,15
